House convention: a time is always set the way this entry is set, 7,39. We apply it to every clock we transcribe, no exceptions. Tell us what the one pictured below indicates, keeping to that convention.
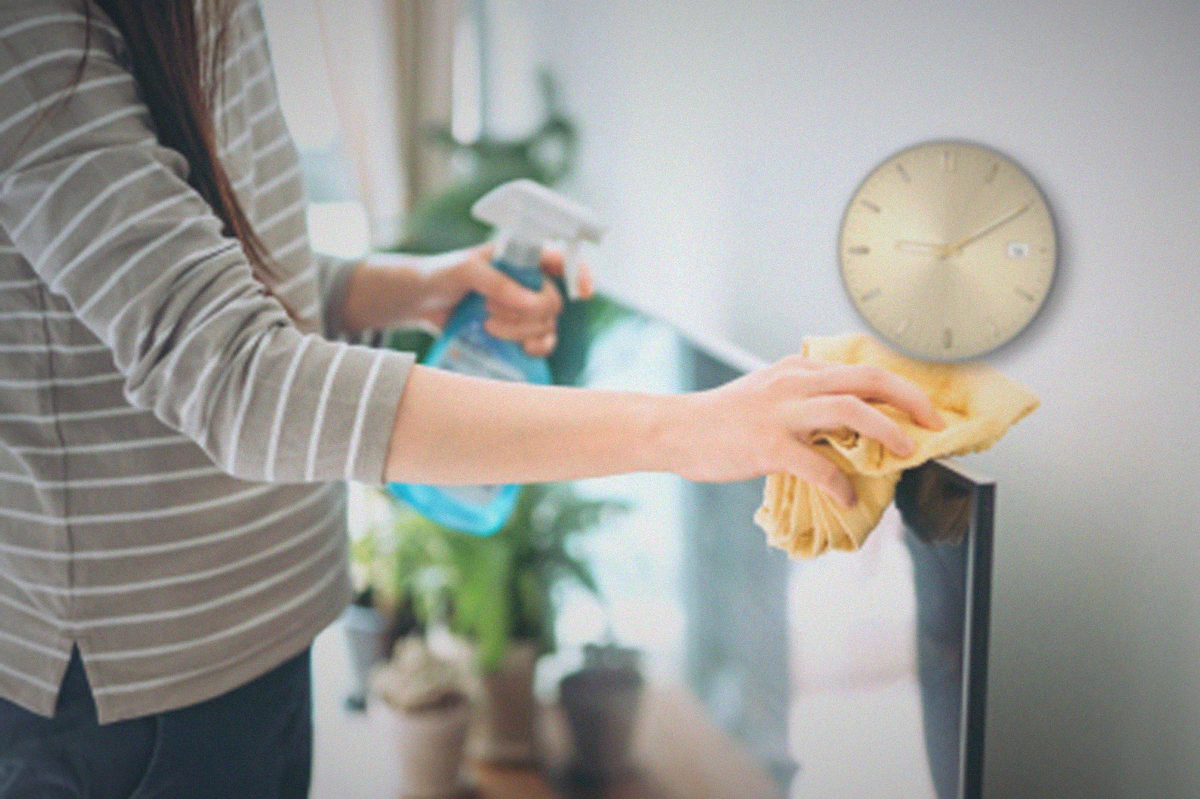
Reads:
9,10
